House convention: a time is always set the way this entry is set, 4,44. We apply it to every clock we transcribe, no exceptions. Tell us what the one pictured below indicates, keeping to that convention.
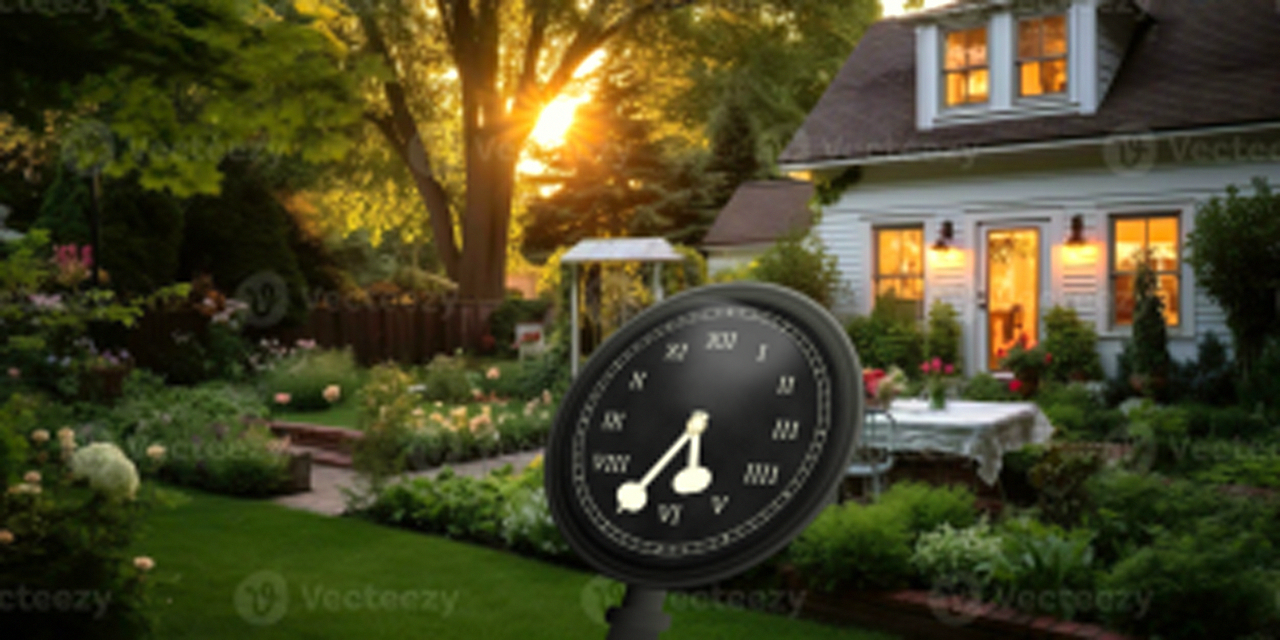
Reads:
5,35
